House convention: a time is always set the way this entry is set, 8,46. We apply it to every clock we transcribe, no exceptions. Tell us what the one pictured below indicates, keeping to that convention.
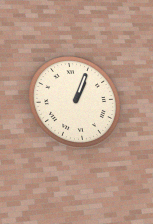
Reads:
1,05
